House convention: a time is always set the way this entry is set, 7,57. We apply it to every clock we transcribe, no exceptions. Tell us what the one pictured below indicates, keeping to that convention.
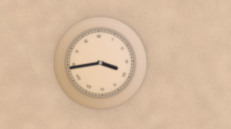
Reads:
3,44
